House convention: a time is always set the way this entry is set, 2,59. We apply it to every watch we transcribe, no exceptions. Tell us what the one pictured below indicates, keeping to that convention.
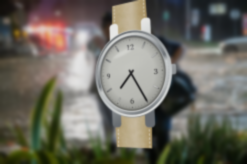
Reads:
7,25
